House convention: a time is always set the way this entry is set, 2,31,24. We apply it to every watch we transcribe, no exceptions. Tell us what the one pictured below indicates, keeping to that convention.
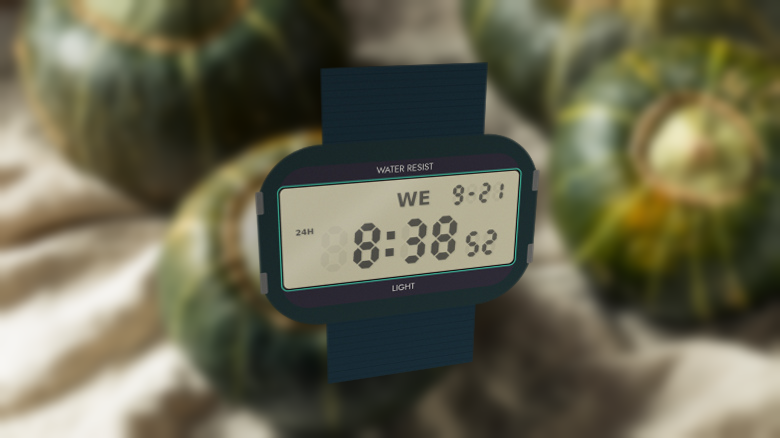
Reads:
8,38,52
